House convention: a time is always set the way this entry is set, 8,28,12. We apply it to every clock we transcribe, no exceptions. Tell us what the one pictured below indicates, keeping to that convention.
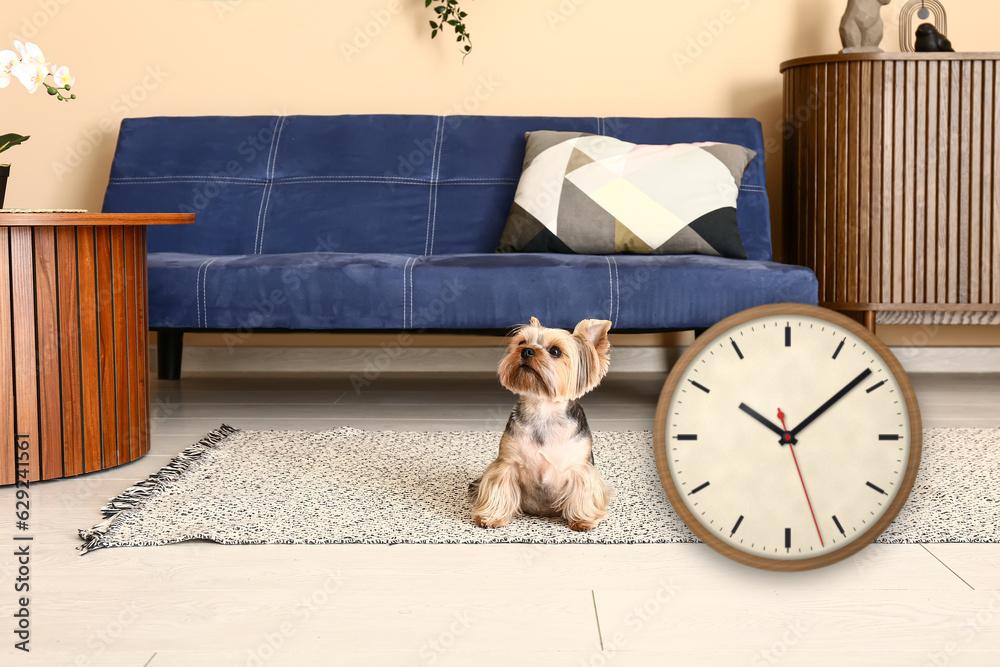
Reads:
10,08,27
